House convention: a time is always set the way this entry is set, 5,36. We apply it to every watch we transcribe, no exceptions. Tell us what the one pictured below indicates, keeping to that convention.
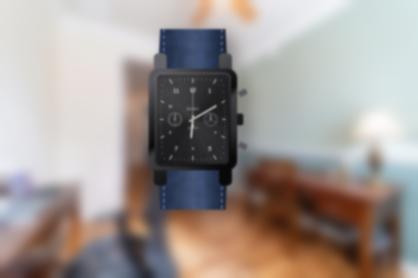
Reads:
6,10
